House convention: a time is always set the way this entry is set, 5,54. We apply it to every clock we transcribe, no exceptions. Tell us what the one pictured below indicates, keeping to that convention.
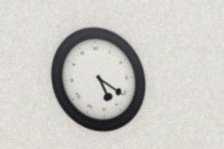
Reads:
5,21
